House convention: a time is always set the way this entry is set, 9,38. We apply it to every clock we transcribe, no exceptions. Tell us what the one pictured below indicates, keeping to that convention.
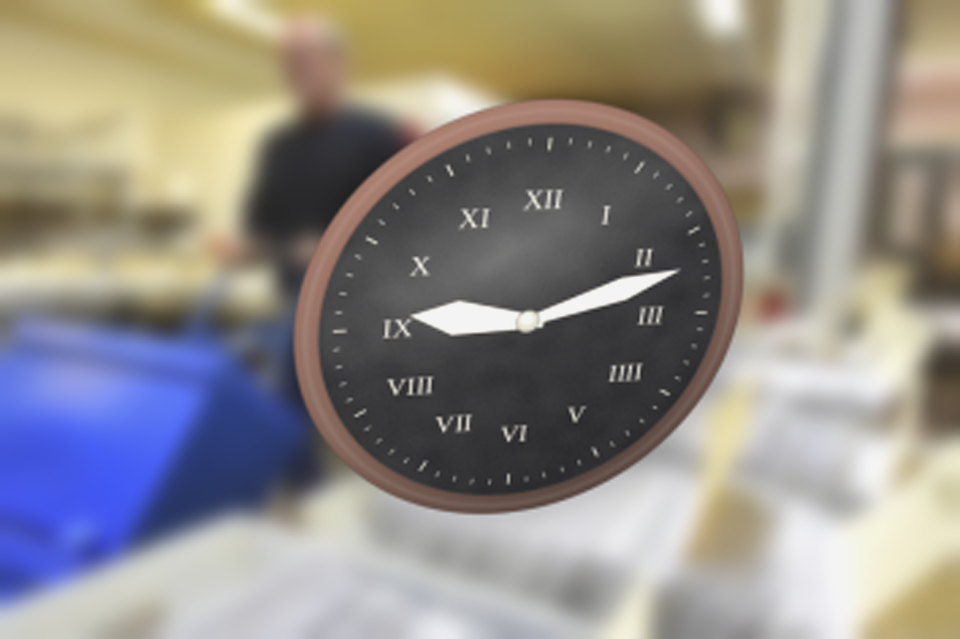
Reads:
9,12
